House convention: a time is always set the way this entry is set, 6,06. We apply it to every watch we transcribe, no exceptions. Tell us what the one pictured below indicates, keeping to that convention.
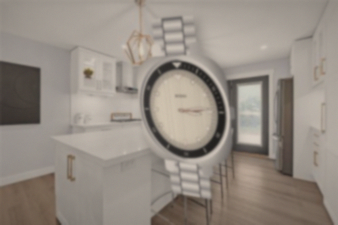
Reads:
3,14
